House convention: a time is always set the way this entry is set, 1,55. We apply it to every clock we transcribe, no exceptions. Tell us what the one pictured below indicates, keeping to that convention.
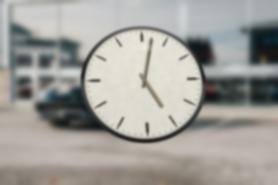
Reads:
5,02
